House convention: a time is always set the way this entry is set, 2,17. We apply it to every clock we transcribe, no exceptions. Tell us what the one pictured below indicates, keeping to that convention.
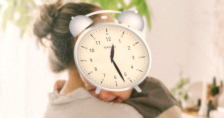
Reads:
12,27
